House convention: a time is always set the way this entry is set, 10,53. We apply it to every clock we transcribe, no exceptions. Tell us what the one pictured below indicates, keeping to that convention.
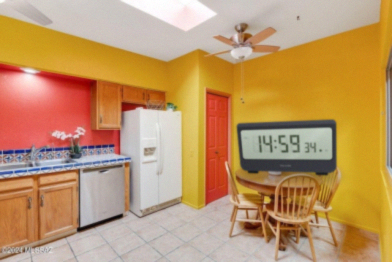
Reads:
14,59
